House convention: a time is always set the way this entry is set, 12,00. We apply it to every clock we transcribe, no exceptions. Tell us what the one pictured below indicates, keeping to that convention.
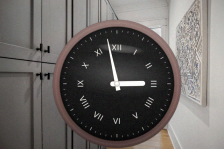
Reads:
2,58
